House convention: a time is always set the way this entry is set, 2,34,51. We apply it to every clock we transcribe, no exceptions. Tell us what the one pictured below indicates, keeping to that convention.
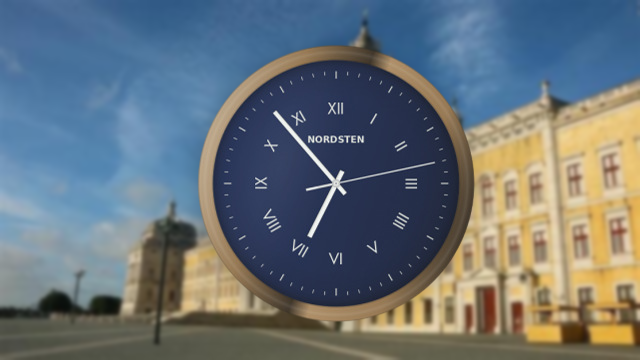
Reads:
6,53,13
